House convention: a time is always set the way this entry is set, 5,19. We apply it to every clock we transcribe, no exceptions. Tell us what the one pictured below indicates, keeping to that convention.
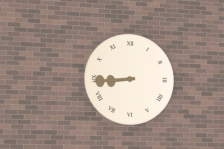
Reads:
8,44
